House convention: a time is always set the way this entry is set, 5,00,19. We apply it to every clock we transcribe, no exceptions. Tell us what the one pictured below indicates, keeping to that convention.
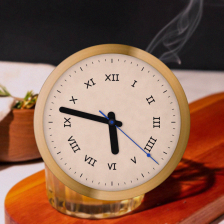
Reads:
5,47,22
